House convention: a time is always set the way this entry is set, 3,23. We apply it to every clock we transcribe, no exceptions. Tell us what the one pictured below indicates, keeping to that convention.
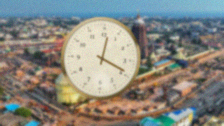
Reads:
12,19
